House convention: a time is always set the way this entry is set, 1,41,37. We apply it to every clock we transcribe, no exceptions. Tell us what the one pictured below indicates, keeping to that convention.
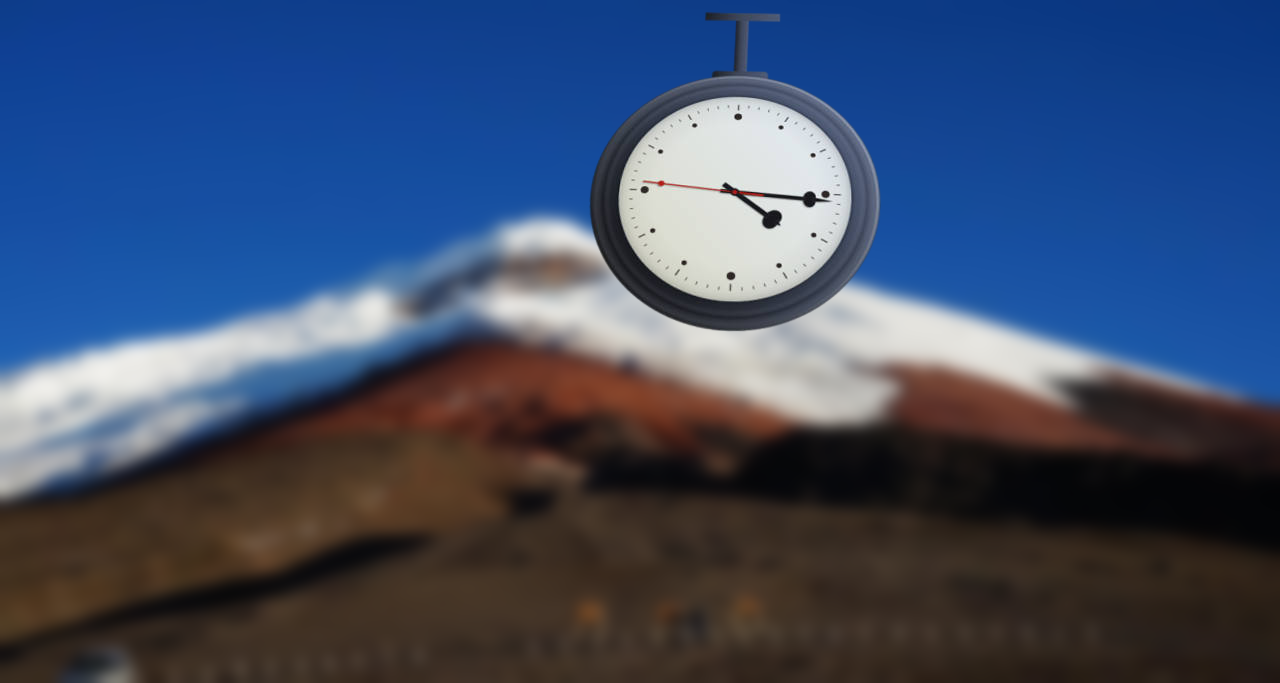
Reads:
4,15,46
